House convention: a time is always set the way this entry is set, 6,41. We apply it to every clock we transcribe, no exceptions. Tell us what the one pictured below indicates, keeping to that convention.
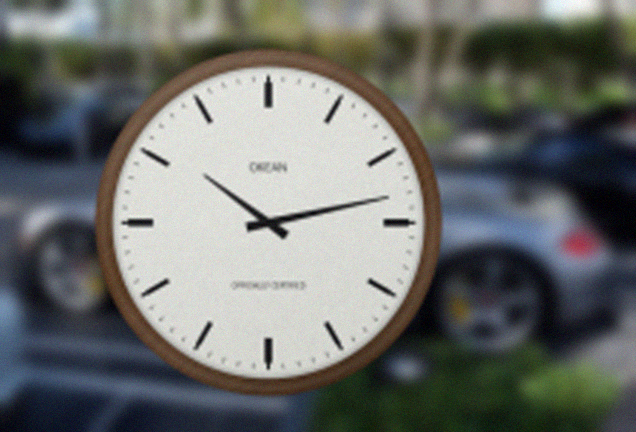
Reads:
10,13
